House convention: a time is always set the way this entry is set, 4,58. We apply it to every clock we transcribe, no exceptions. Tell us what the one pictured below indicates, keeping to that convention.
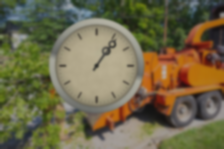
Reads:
1,06
